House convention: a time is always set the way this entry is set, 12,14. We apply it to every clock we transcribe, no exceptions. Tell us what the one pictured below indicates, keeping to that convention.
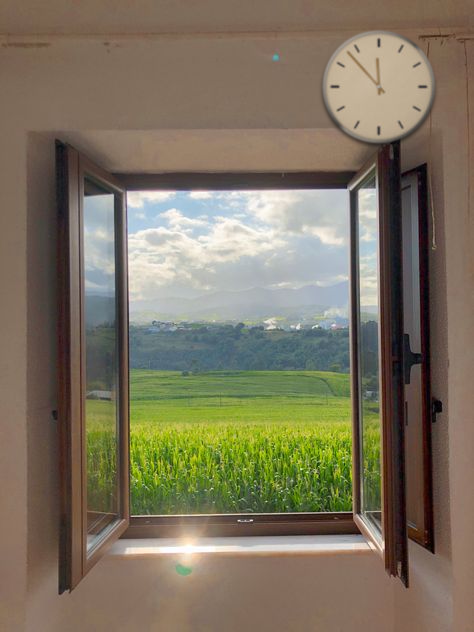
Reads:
11,53
